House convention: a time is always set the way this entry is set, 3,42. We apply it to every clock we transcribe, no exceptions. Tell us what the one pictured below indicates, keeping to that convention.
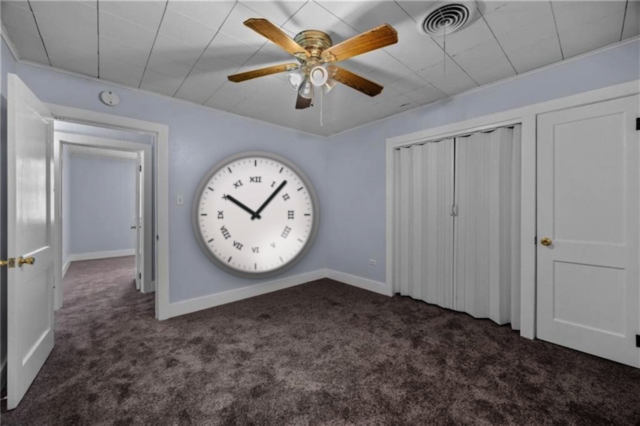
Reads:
10,07
